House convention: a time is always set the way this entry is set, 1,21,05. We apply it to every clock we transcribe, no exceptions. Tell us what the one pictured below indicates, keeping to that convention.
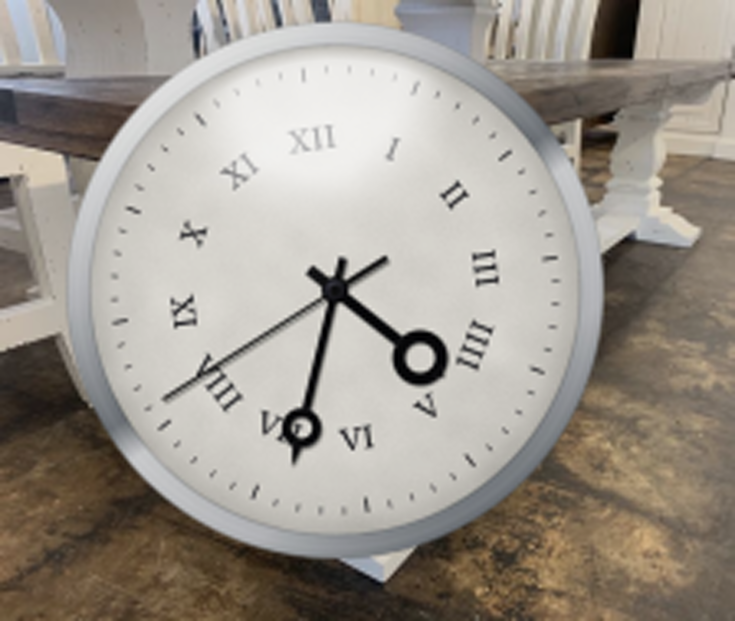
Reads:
4,33,41
